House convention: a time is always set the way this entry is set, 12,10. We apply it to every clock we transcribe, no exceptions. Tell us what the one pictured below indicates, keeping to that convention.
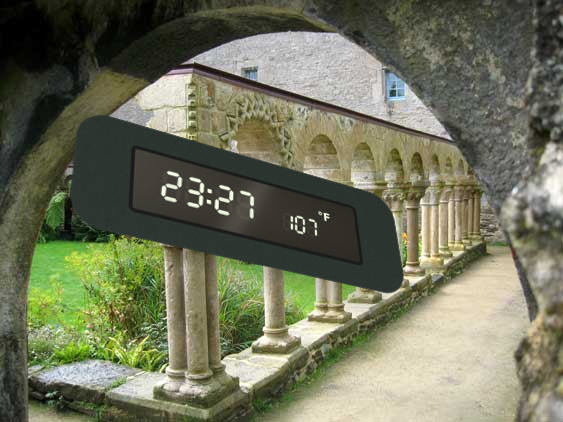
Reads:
23,27
